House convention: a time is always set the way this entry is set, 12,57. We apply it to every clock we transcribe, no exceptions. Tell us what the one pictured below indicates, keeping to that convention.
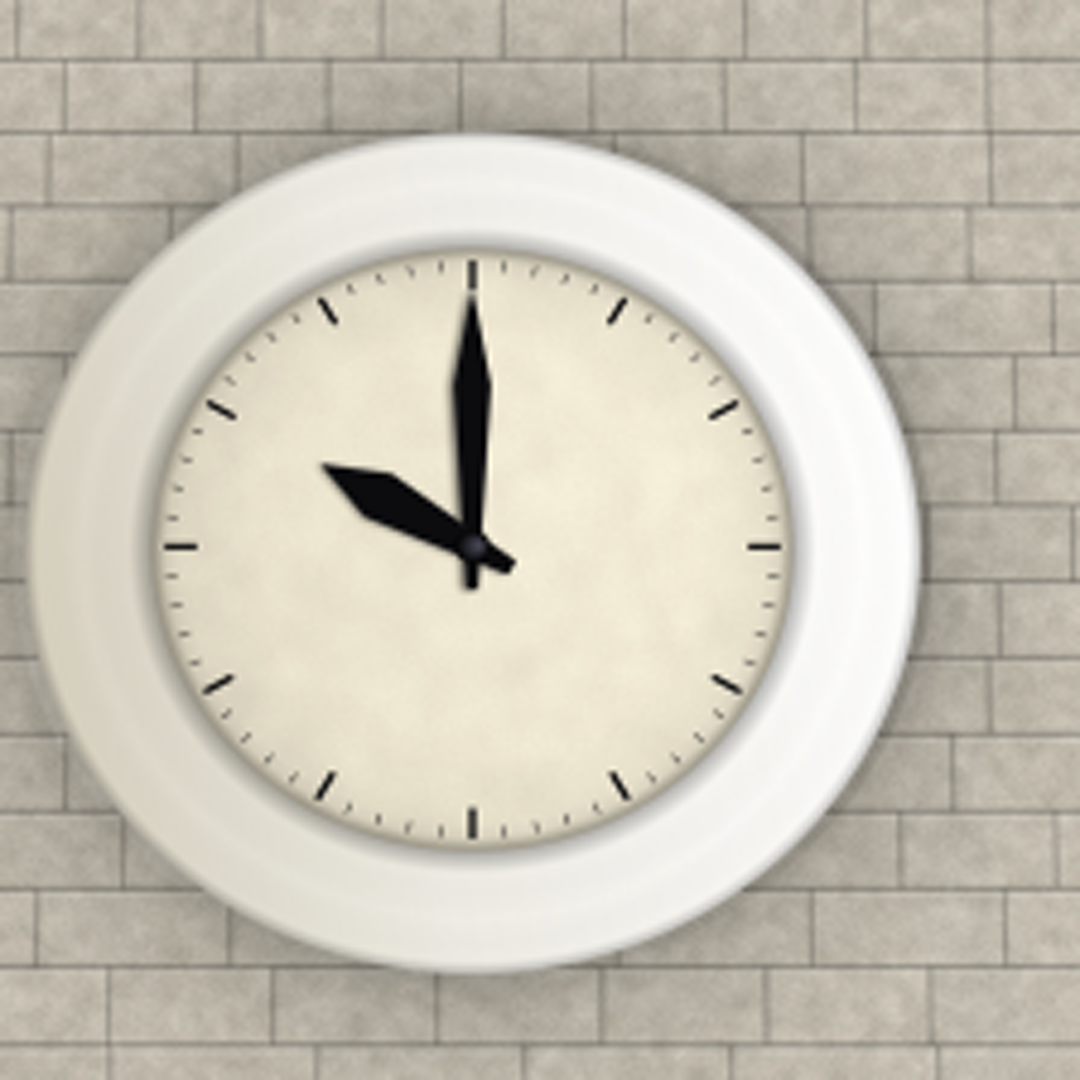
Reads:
10,00
